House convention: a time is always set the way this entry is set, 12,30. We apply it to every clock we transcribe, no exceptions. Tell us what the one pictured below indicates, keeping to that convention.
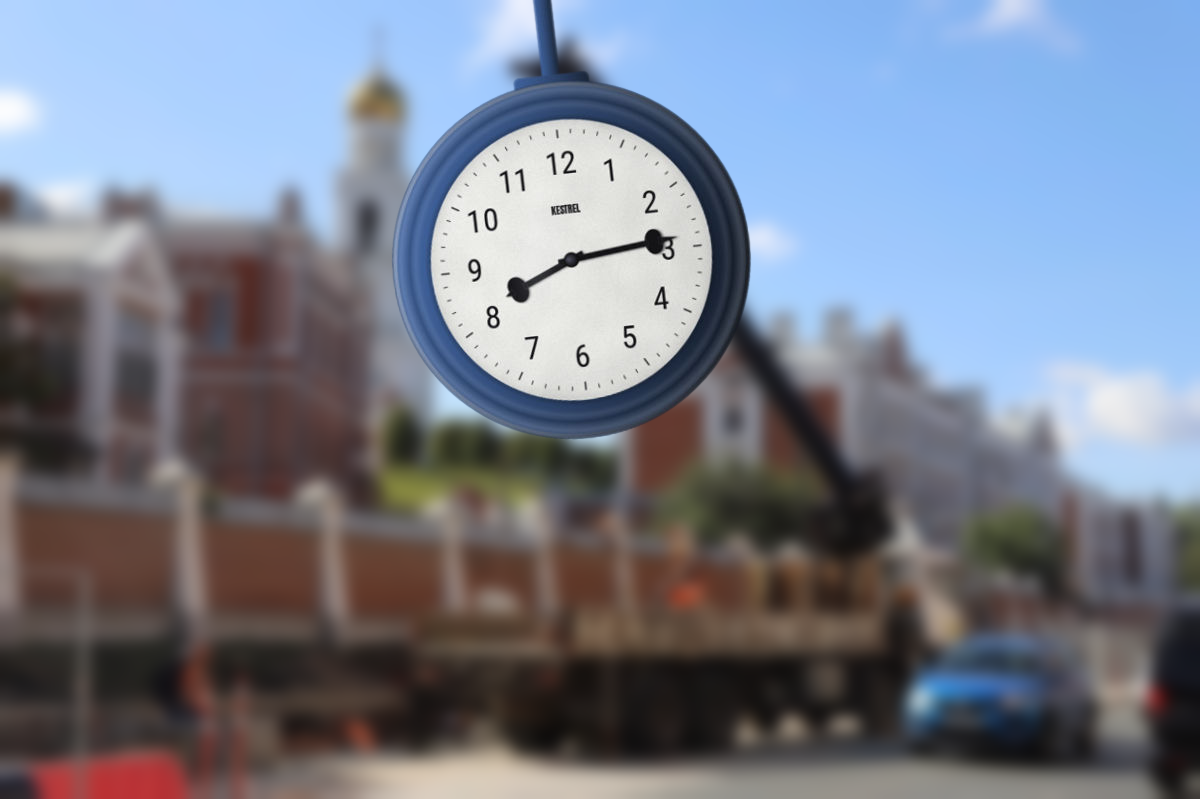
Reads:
8,14
